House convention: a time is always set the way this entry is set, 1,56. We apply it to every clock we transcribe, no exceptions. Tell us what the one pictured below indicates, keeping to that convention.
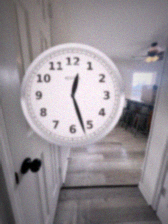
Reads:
12,27
